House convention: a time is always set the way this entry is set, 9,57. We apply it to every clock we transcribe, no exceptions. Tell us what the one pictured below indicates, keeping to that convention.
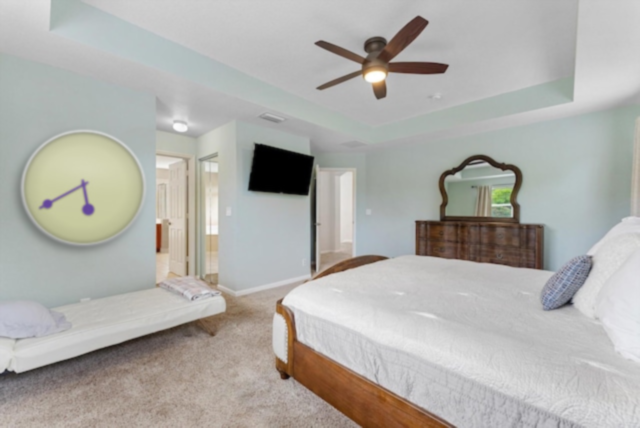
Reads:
5,40
